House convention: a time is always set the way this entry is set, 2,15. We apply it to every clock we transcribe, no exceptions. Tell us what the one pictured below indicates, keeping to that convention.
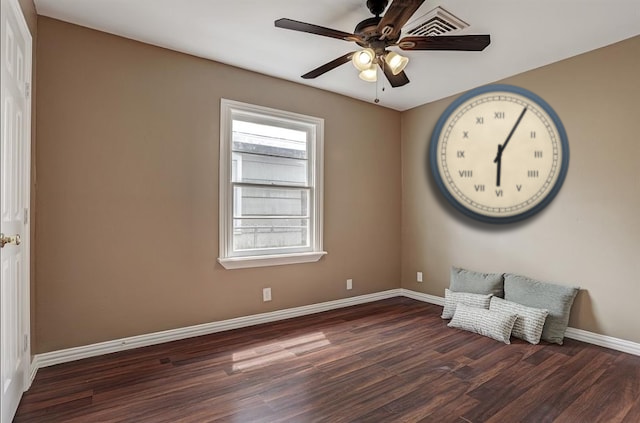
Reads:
6,05
